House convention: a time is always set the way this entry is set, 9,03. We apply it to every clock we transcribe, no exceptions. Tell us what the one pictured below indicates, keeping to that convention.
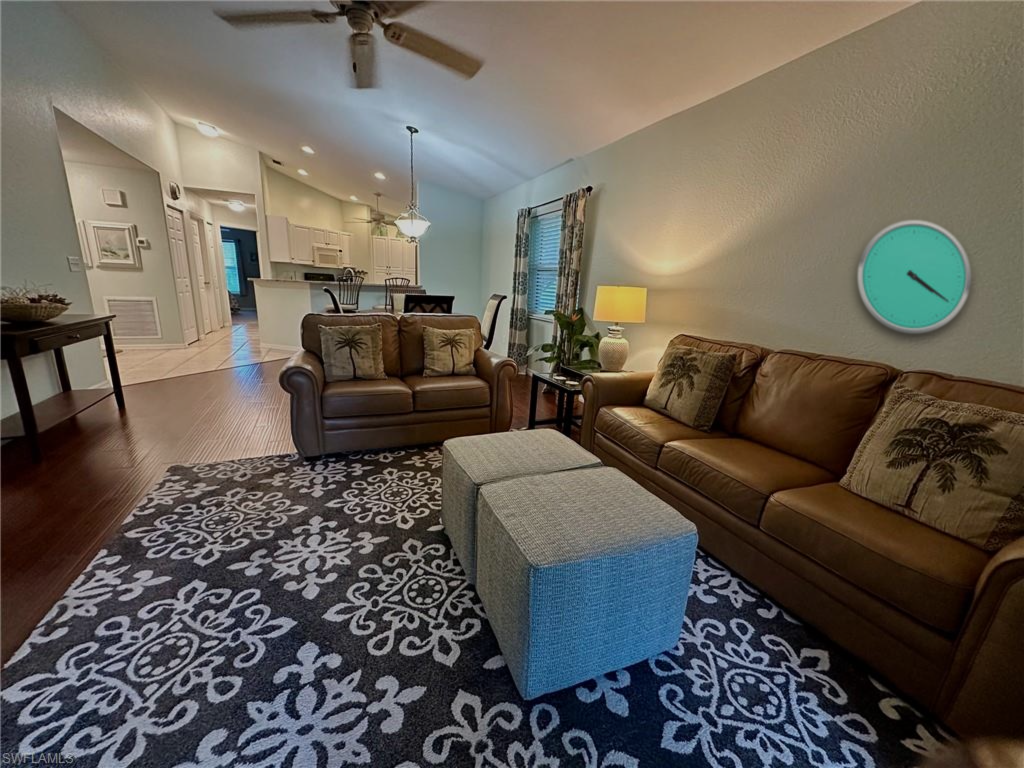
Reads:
4,21
